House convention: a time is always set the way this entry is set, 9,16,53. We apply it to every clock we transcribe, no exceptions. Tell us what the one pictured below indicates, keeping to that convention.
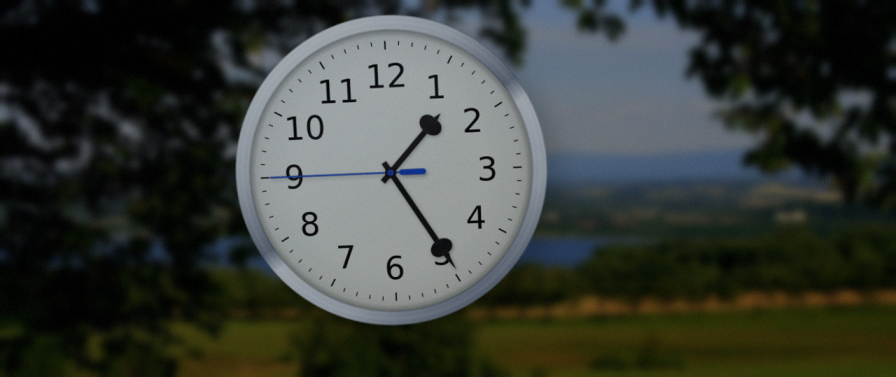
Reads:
1,24,45
